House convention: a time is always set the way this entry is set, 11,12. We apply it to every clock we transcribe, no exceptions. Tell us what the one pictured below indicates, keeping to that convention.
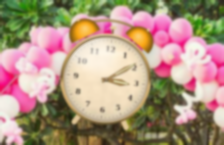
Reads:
3,09
